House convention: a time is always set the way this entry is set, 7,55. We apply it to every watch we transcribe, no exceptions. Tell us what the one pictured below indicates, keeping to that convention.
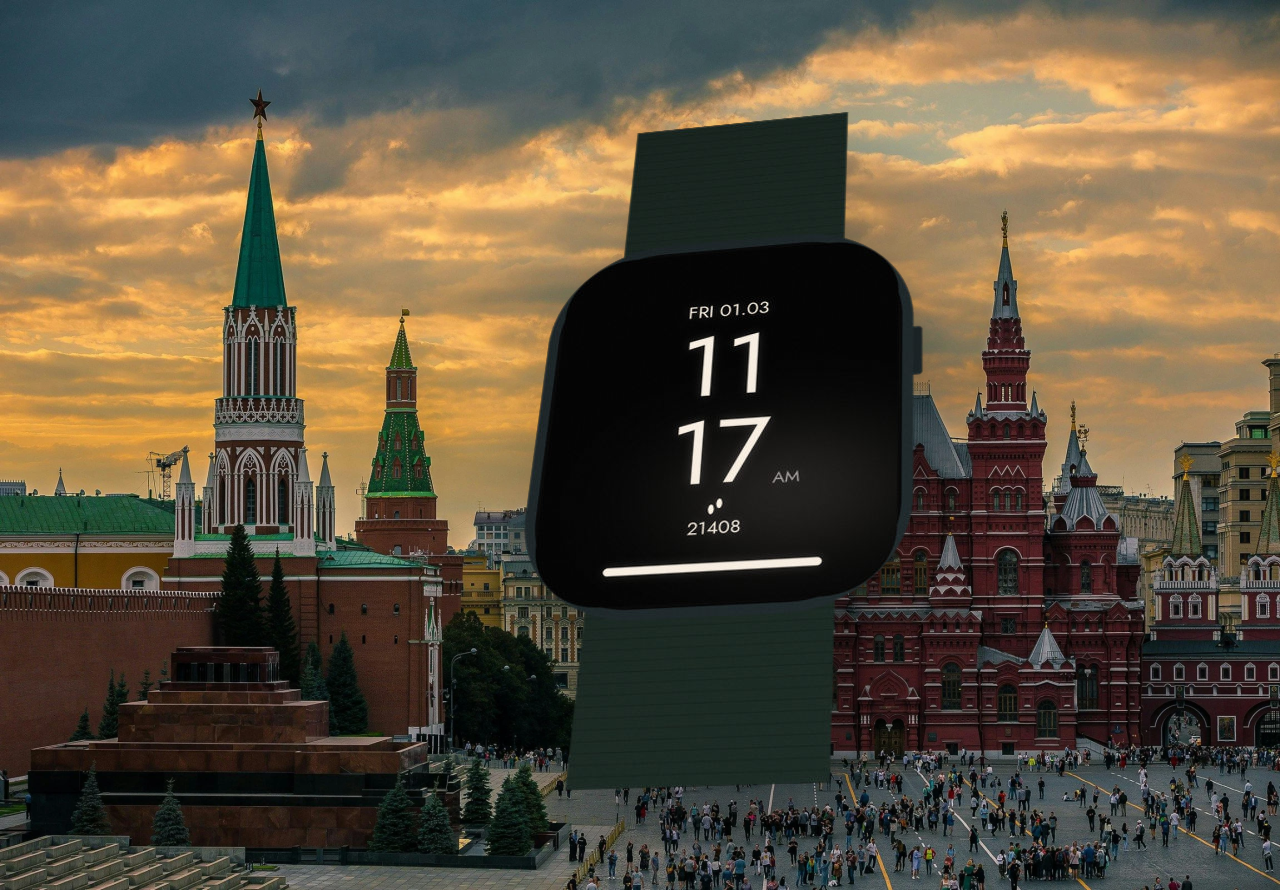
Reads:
11,17
